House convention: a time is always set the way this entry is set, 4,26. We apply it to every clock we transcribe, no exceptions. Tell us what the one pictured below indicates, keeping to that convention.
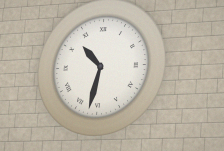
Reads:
10,32
